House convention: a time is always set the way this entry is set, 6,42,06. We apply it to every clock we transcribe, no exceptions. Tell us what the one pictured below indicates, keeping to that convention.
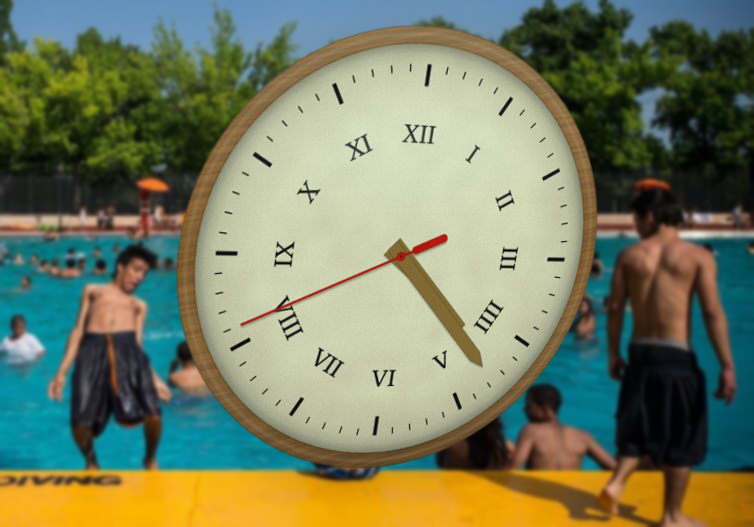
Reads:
4,22,41
